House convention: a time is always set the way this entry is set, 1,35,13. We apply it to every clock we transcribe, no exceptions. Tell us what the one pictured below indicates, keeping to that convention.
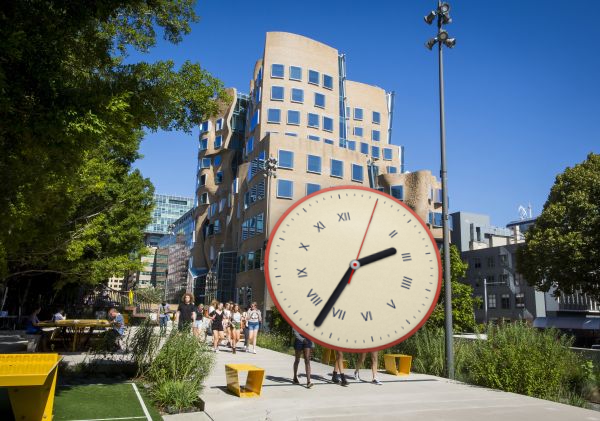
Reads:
2,37,05
